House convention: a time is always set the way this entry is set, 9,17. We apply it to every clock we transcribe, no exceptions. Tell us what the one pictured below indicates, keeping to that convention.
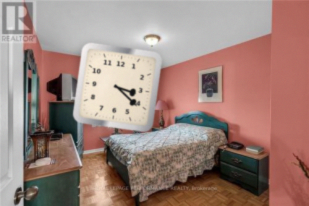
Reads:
3,21
